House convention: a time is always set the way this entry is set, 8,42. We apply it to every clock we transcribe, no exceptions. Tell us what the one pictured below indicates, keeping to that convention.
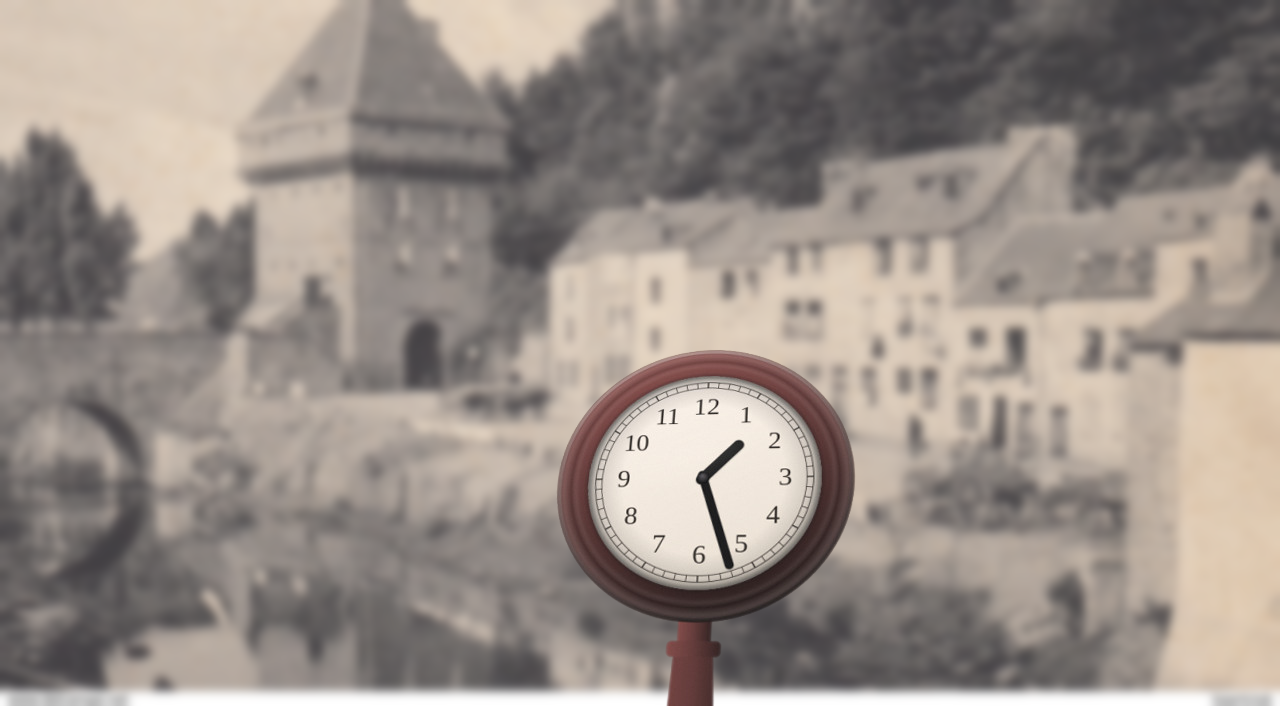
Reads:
1,27
